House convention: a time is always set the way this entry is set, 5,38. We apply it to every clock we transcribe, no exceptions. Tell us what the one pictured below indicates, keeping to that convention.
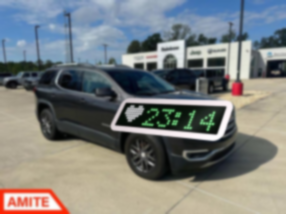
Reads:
23,14
